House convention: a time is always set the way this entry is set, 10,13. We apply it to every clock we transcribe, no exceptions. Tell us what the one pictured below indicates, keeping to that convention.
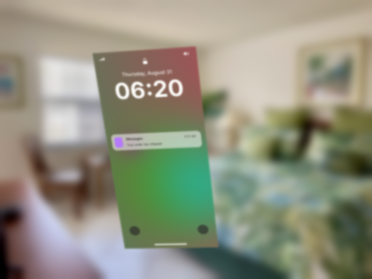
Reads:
6,20
